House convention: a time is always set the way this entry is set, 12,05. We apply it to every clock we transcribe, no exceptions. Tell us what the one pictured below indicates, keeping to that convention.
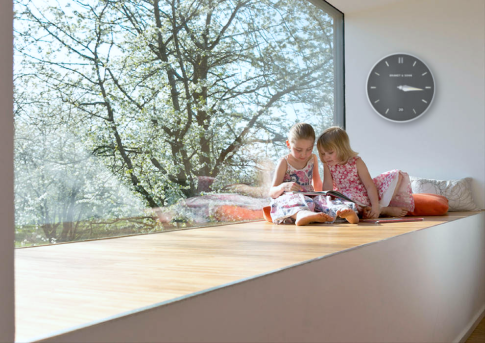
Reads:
3,16
